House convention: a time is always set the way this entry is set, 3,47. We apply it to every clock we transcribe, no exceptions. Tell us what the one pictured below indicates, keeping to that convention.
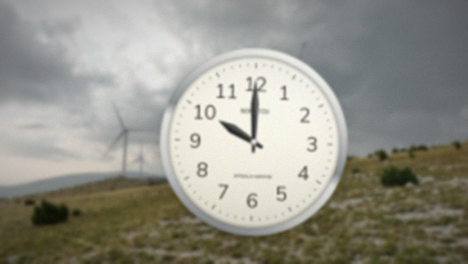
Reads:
10,00
